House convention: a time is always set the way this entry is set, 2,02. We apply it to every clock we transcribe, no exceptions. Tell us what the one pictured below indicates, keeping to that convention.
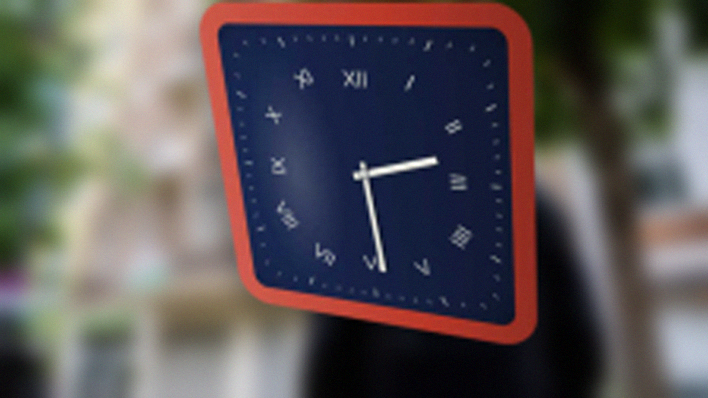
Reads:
2,29
